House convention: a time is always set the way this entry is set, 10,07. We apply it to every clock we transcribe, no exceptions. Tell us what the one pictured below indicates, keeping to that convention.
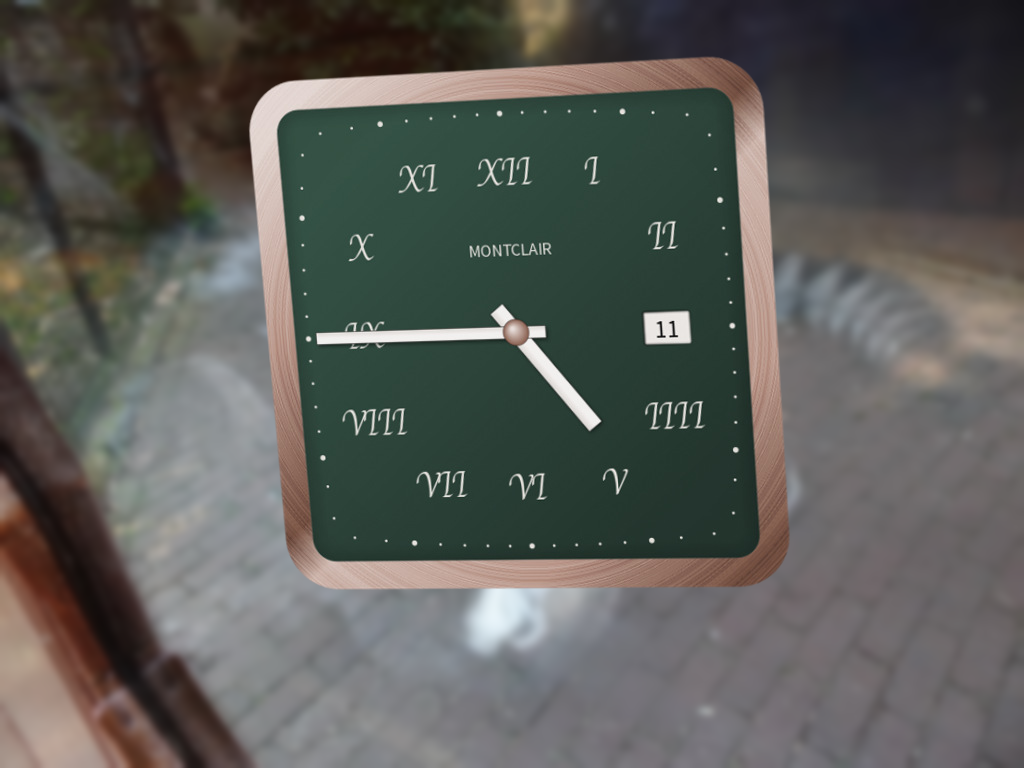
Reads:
4,45
